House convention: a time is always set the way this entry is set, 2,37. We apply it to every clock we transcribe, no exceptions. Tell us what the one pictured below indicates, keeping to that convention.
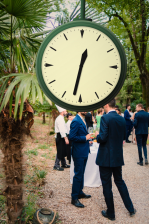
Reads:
12,32
